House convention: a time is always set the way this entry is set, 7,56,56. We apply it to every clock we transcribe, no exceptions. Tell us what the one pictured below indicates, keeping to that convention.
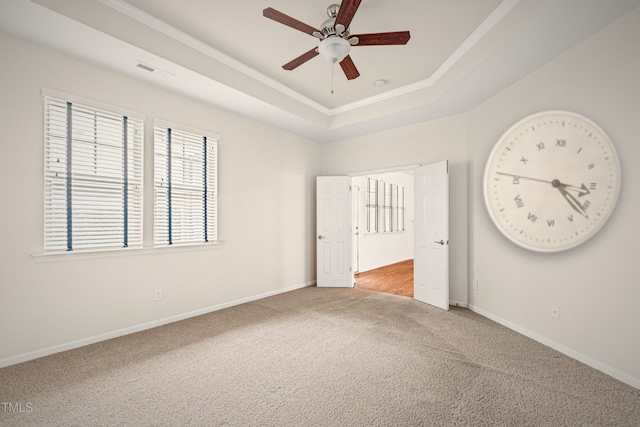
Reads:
3,21,46
